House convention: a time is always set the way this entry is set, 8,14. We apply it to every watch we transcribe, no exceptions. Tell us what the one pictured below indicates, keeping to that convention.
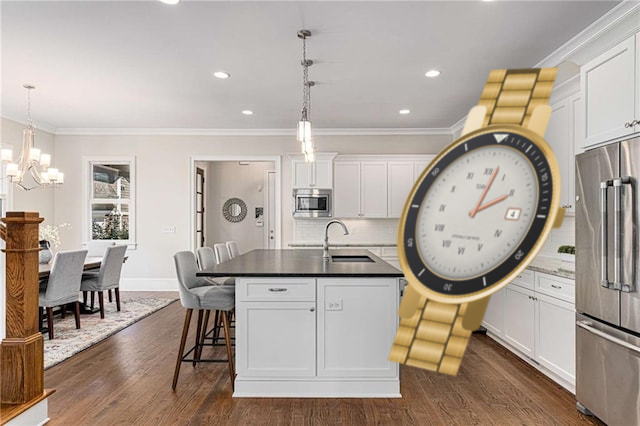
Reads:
2,02
